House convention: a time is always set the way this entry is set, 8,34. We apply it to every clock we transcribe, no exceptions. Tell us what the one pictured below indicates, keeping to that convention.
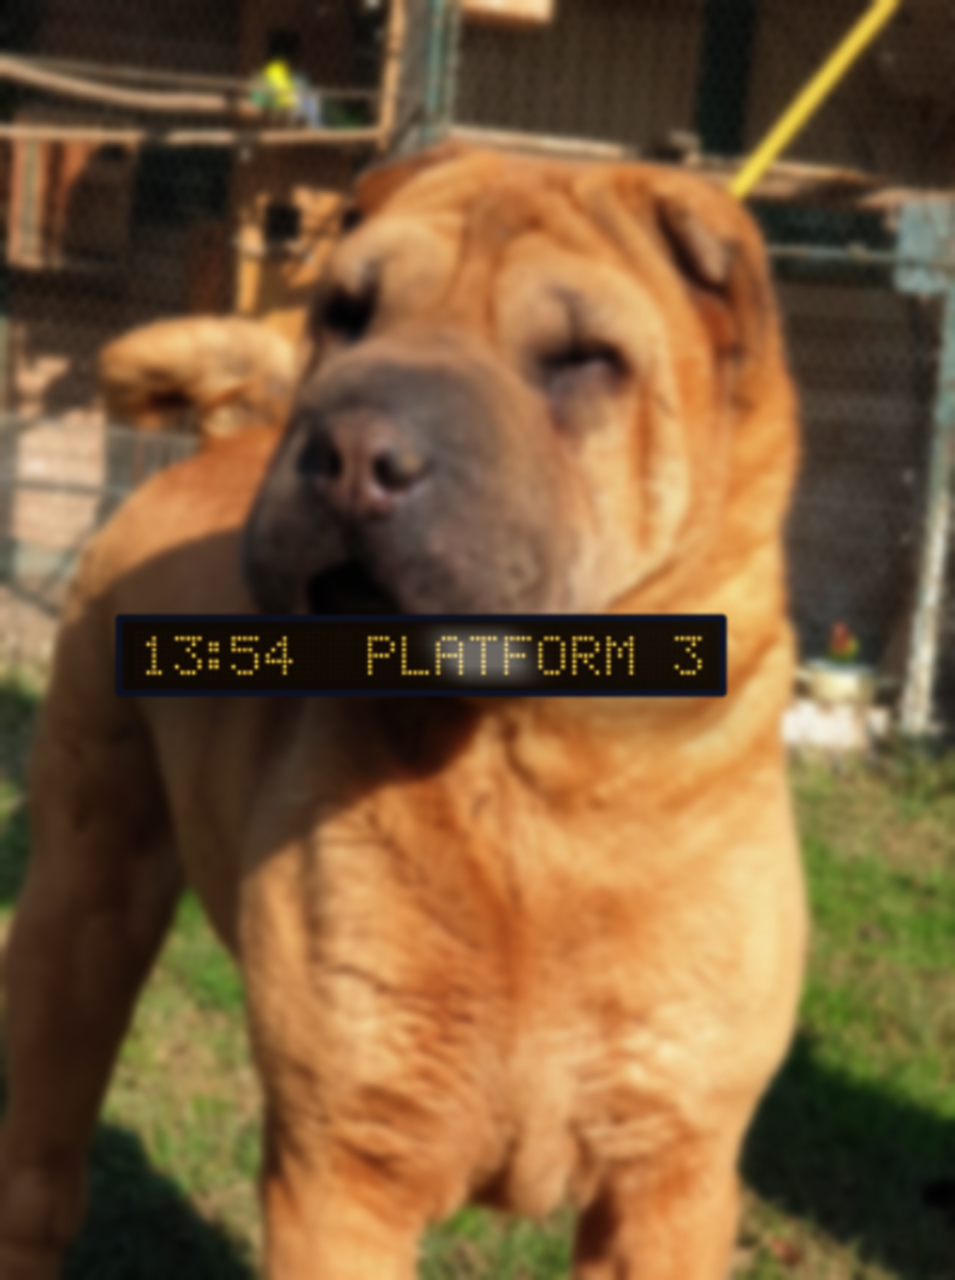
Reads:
13,54
